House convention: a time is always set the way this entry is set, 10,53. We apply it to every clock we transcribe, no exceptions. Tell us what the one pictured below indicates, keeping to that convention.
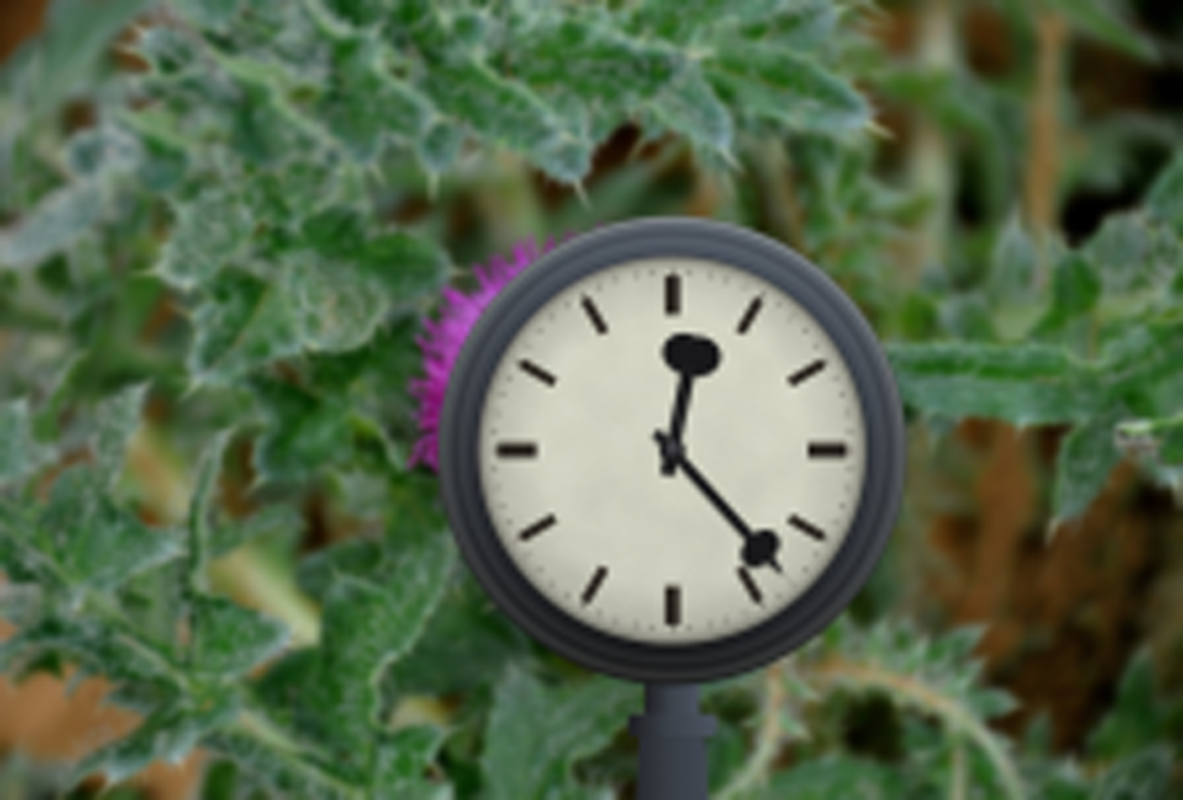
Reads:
12,23
